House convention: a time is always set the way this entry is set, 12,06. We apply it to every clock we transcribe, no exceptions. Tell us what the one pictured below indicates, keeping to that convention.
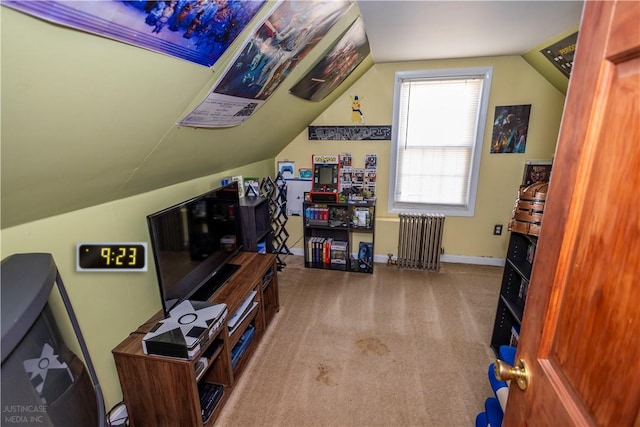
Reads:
9,23
